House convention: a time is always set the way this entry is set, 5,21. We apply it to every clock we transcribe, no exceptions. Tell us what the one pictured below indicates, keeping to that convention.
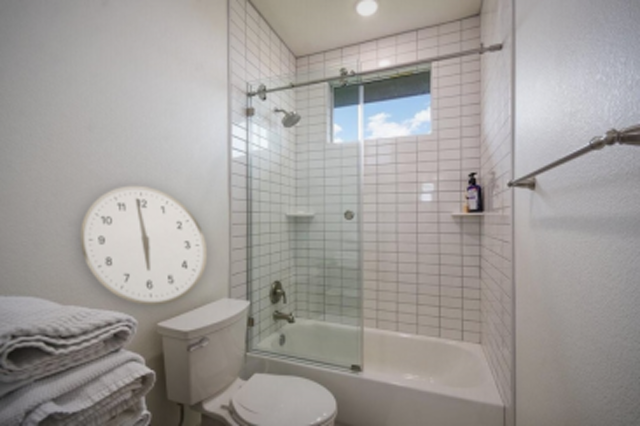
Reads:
5,59
